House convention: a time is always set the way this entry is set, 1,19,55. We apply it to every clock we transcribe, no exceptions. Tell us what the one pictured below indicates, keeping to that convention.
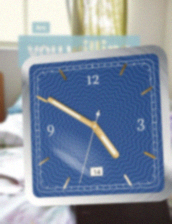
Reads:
4,50,33
